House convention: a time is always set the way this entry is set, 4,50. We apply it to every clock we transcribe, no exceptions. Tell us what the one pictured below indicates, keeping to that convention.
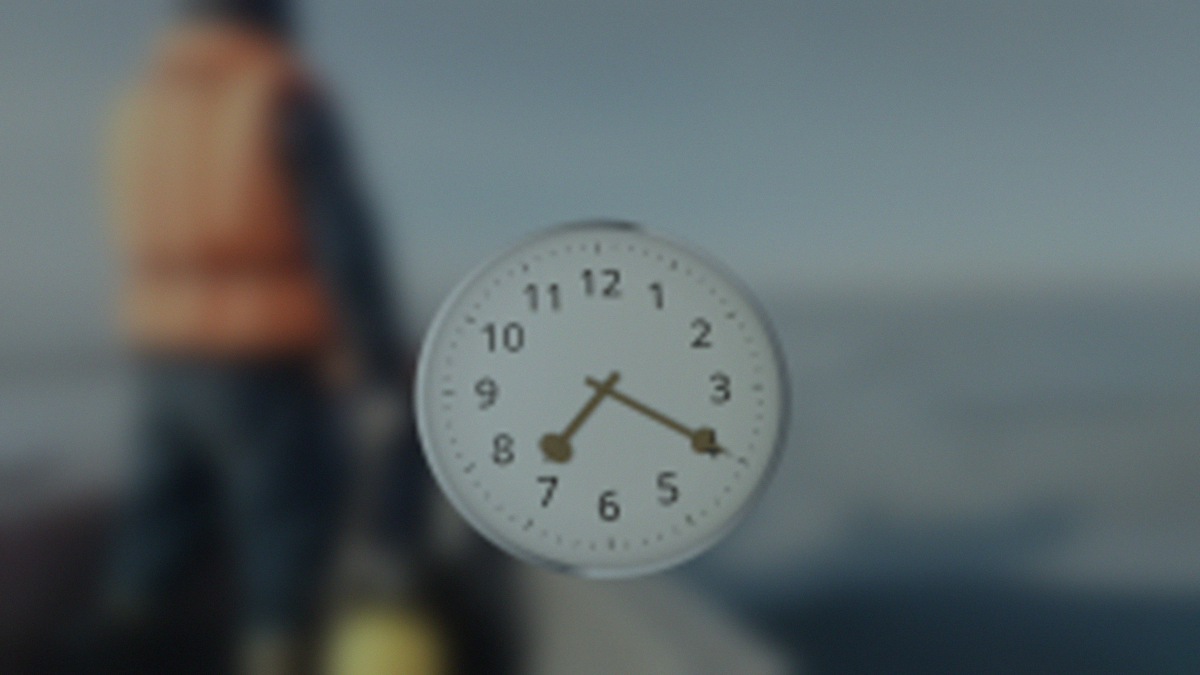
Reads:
7,20
